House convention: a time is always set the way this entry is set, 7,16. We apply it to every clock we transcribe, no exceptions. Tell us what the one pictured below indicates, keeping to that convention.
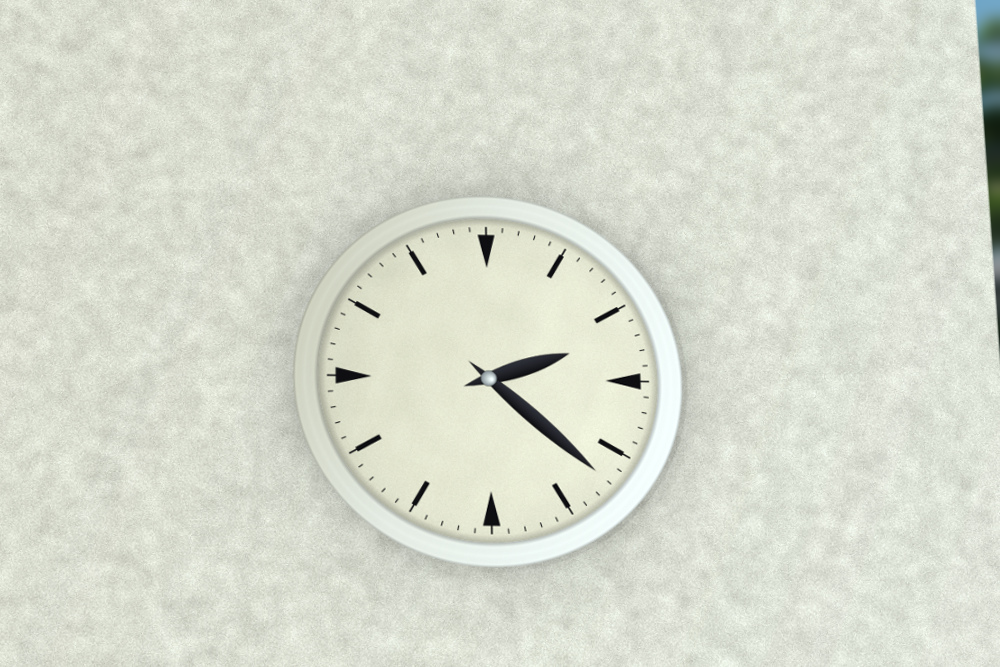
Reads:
2,22
